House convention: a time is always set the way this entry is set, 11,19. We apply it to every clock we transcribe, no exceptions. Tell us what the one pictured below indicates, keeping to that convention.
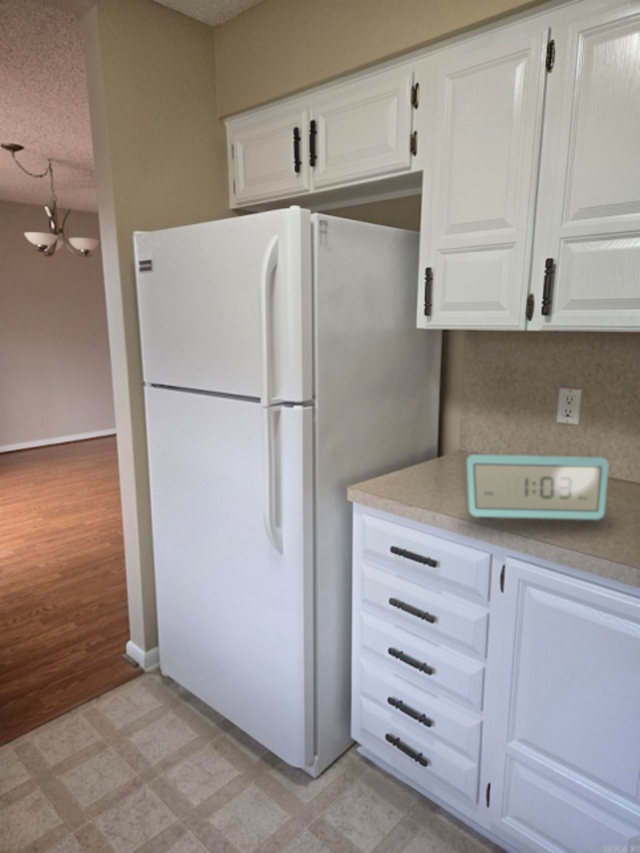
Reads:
1,03
